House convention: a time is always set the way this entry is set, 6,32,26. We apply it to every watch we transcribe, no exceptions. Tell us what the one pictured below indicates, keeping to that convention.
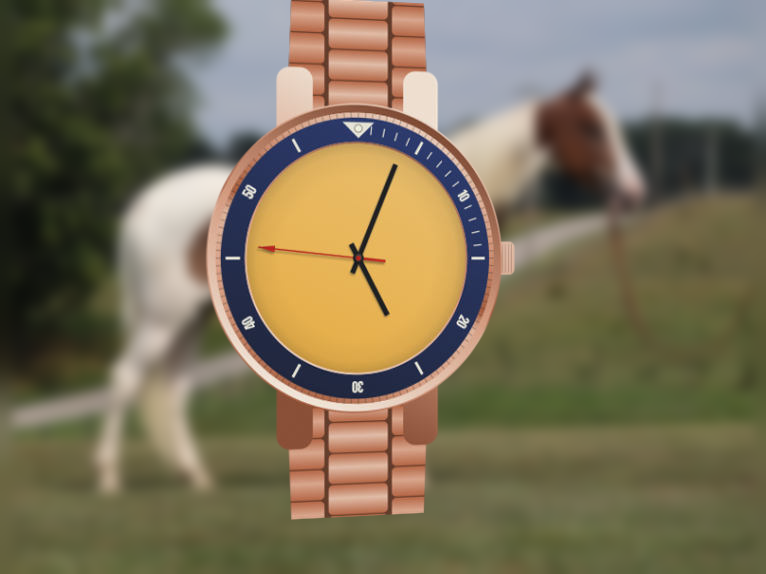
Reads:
5,03,46
